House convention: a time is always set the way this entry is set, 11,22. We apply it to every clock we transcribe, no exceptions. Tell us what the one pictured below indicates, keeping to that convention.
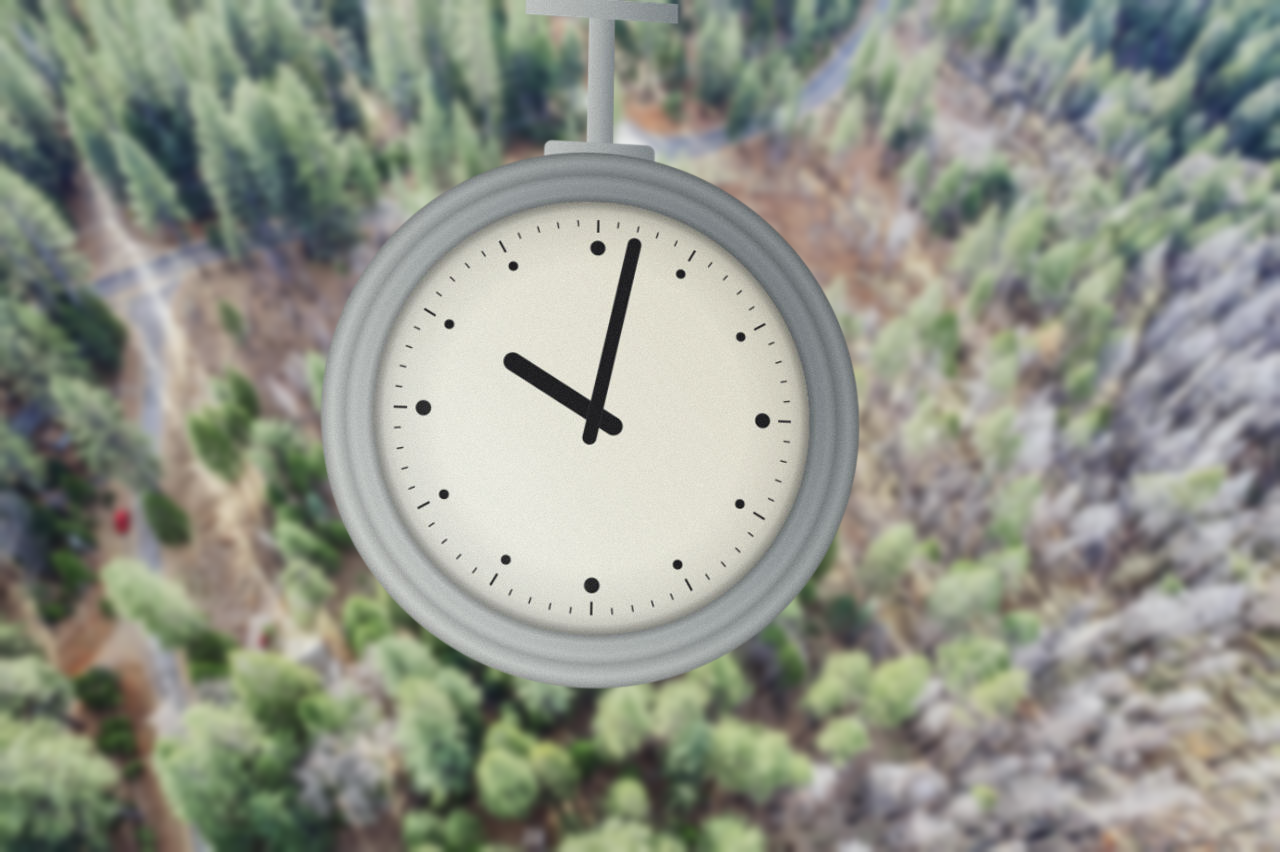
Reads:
10,02
